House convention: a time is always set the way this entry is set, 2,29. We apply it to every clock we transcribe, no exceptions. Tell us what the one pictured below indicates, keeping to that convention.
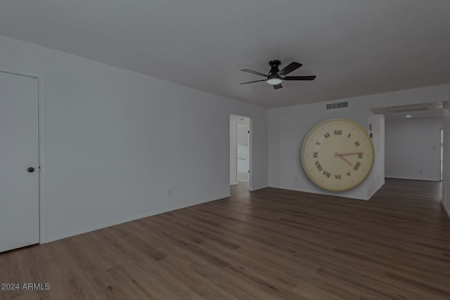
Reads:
4,14
